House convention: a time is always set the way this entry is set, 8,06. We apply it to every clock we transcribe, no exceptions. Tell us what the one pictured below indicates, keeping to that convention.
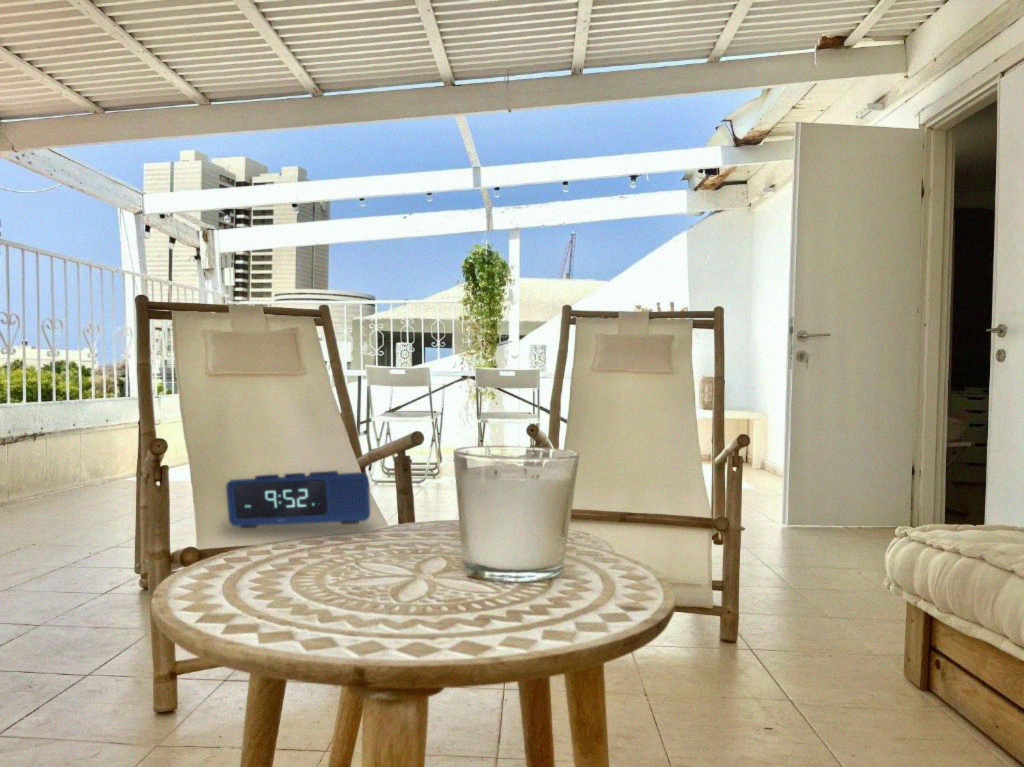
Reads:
9,52
